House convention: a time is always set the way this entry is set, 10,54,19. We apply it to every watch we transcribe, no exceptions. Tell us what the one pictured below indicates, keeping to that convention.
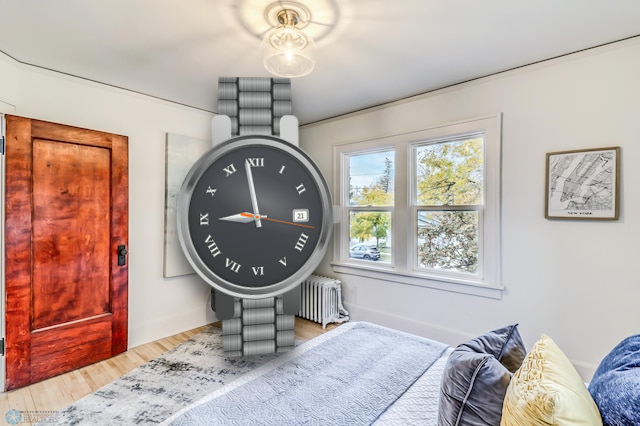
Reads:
8,58,17
